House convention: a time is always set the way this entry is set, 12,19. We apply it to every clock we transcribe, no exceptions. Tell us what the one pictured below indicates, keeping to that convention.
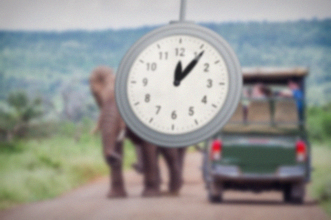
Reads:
12,06
